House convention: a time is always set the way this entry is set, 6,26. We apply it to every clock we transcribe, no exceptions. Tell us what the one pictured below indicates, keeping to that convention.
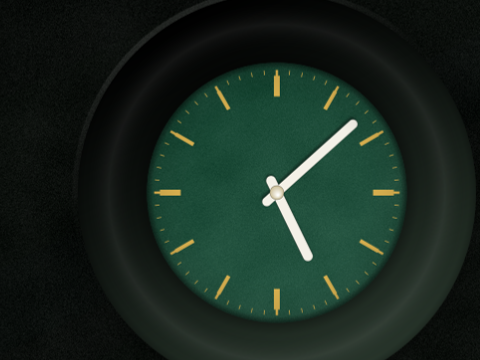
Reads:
5,08
